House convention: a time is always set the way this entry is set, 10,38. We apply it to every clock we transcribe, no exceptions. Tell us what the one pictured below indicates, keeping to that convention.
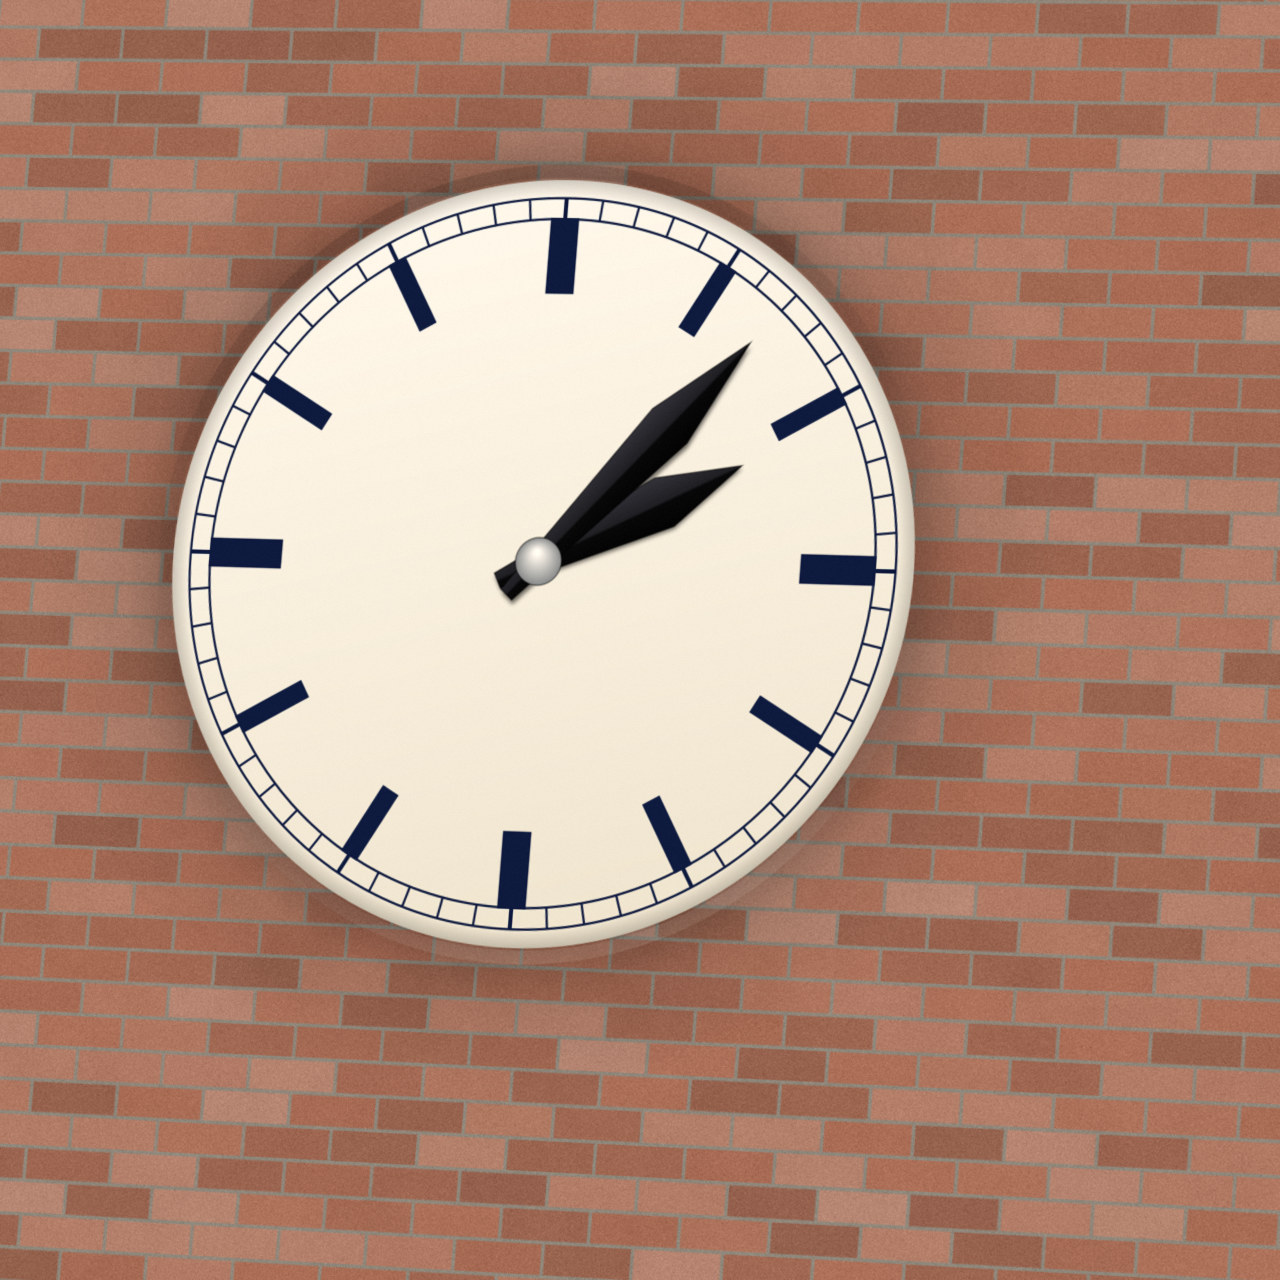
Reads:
2,07
